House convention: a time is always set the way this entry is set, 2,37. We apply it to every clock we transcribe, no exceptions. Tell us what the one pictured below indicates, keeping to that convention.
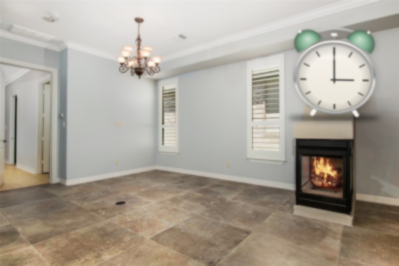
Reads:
3,00
